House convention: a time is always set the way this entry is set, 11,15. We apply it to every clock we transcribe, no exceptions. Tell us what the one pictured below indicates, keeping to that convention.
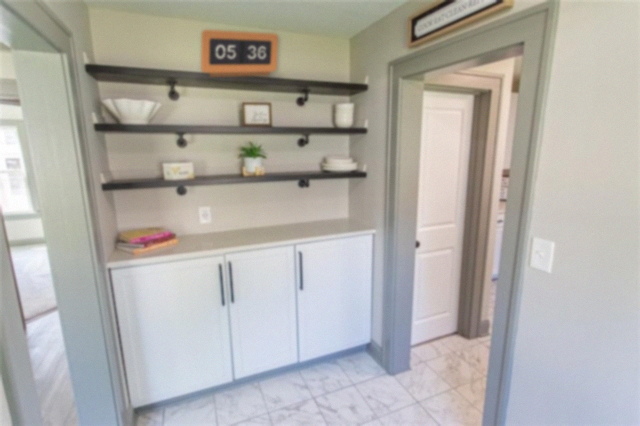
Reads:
5,36
